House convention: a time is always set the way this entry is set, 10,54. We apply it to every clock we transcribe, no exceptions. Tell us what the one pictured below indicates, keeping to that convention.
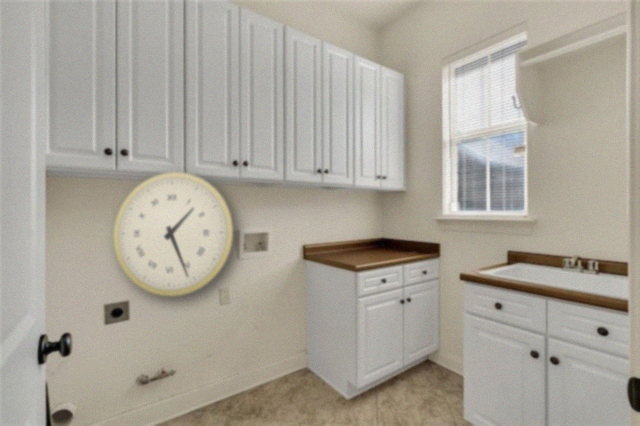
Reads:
1,26
